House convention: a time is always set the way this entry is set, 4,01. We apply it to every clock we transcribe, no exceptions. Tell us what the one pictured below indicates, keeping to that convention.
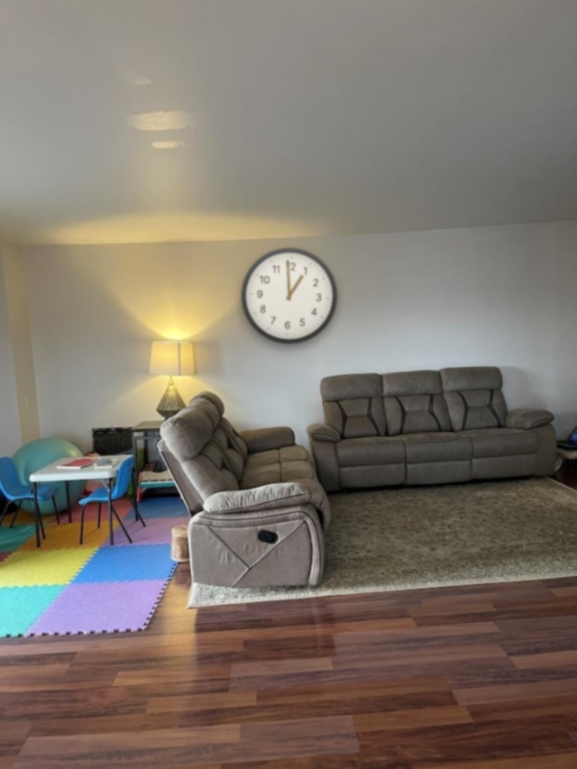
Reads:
12,59
